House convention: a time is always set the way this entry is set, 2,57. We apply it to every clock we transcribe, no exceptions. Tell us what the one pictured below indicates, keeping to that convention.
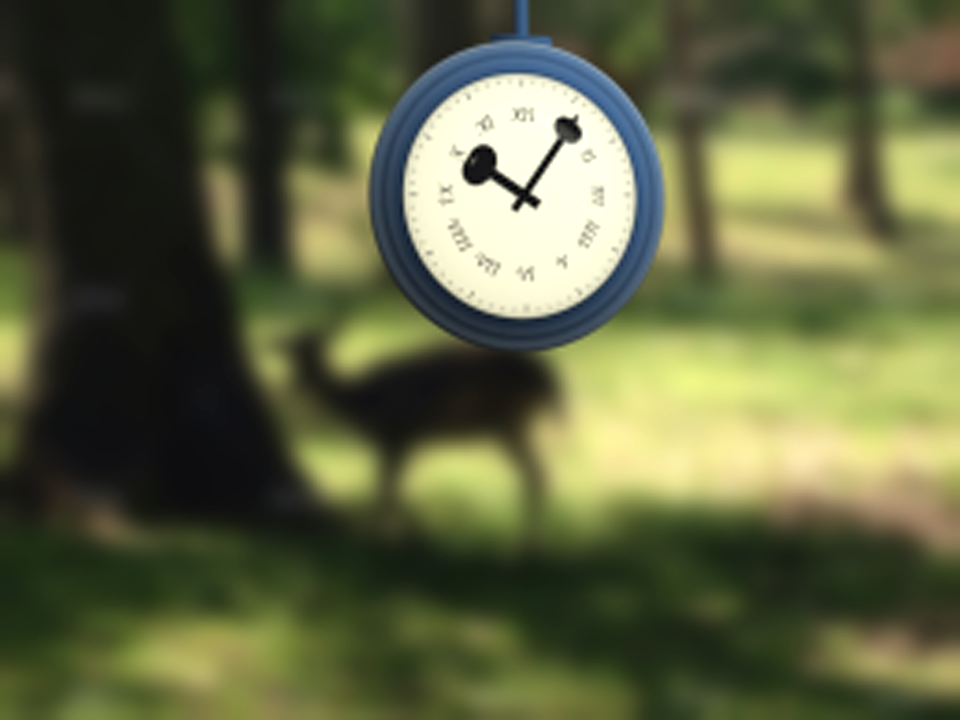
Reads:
10,06
